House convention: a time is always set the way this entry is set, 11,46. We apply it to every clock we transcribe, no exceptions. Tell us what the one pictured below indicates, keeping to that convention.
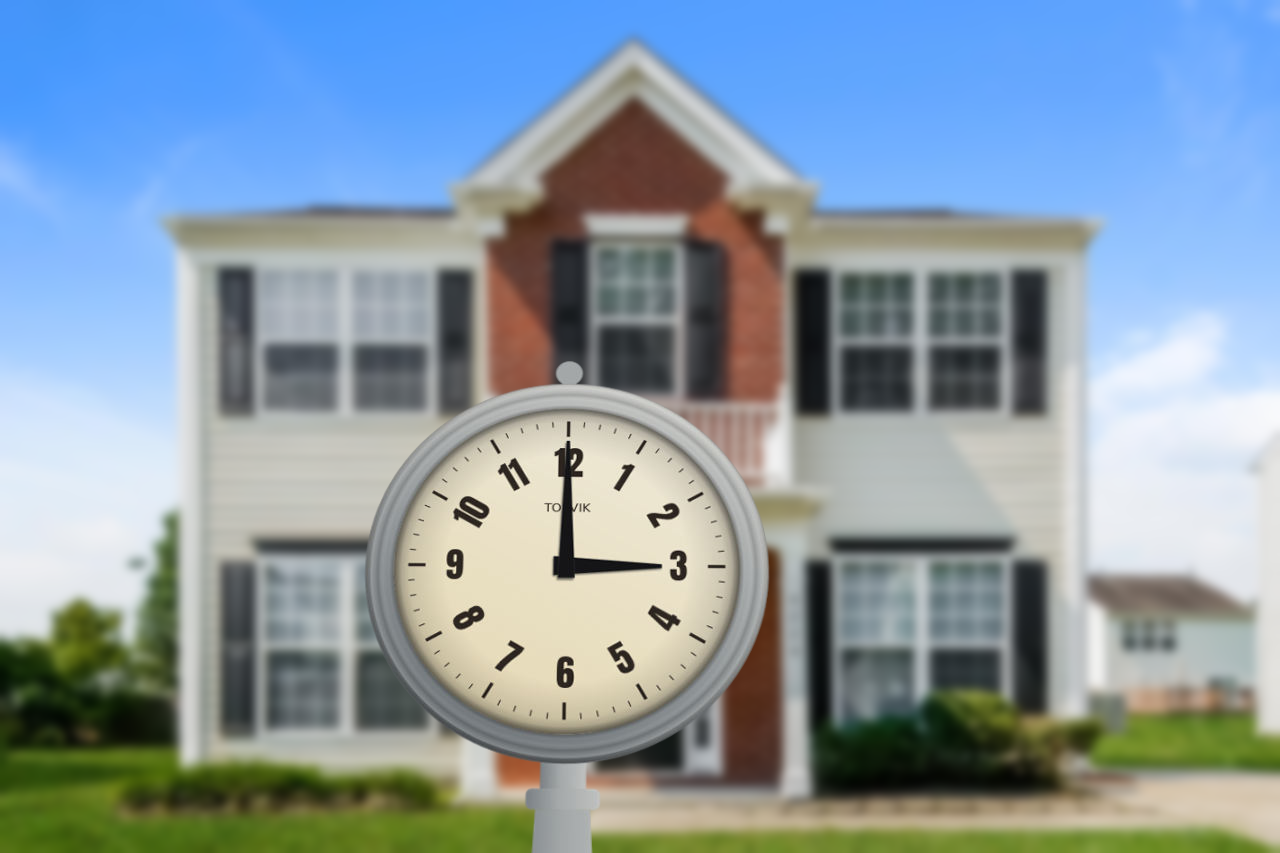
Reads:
3,00
